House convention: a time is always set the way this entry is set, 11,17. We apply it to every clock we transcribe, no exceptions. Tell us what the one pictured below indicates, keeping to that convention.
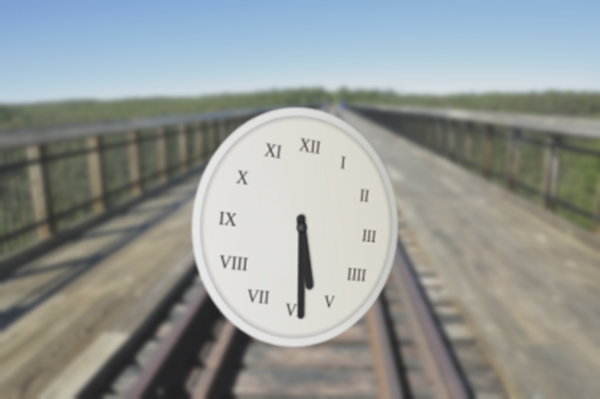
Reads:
5,29
